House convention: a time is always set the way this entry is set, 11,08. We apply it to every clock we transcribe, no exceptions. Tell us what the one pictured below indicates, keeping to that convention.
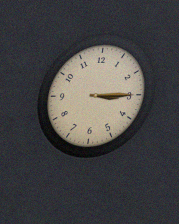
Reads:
3,15
